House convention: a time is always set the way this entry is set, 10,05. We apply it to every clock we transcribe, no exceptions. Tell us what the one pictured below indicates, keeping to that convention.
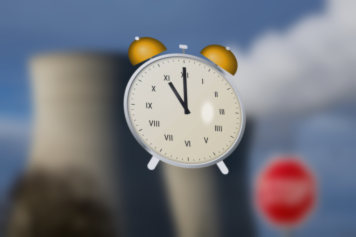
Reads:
11,00
